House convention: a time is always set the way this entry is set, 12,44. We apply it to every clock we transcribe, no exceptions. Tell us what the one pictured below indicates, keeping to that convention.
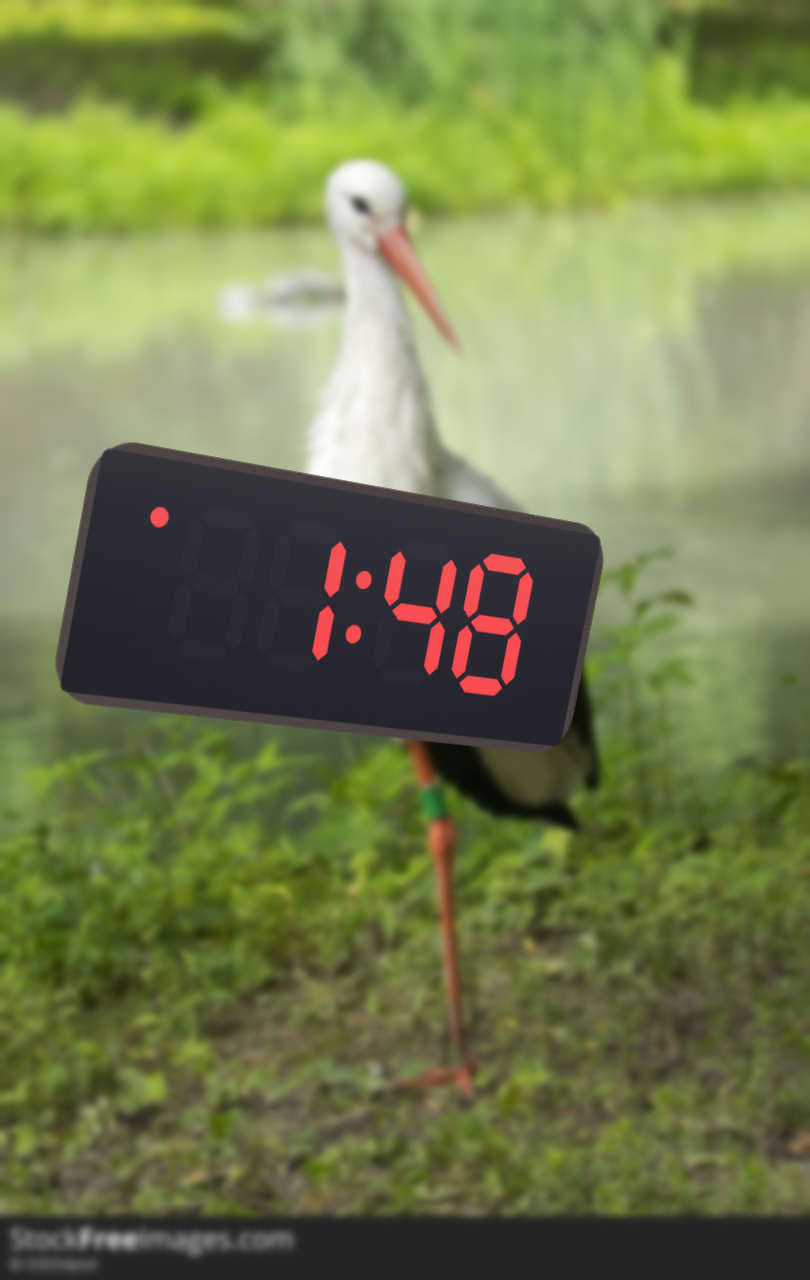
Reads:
1,48
